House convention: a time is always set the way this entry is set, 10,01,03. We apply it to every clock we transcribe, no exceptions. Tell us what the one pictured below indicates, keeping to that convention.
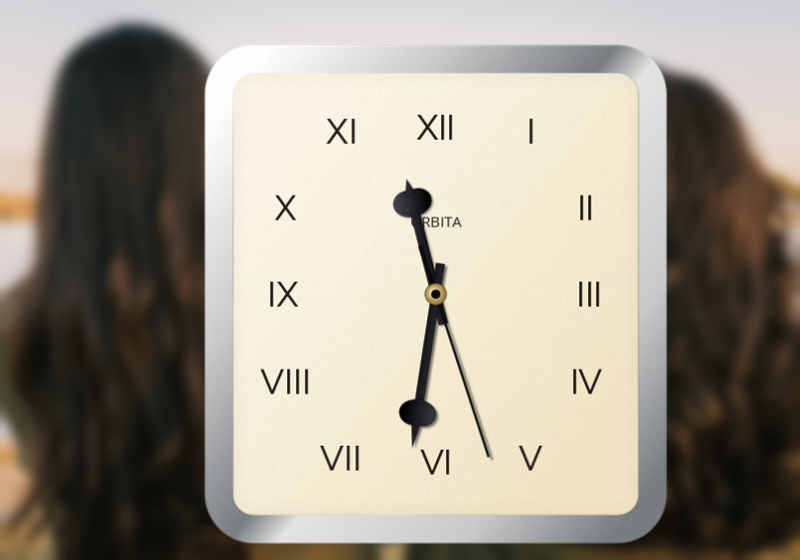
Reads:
11,31,27
